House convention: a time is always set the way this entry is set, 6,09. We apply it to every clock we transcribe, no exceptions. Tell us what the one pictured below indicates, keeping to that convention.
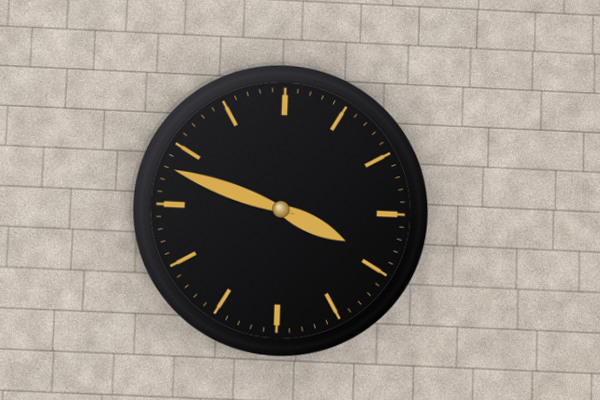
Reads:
3,48
